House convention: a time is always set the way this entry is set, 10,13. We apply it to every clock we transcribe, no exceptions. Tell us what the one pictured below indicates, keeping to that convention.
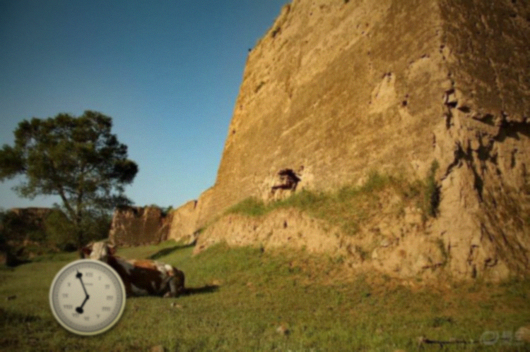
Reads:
6,56
